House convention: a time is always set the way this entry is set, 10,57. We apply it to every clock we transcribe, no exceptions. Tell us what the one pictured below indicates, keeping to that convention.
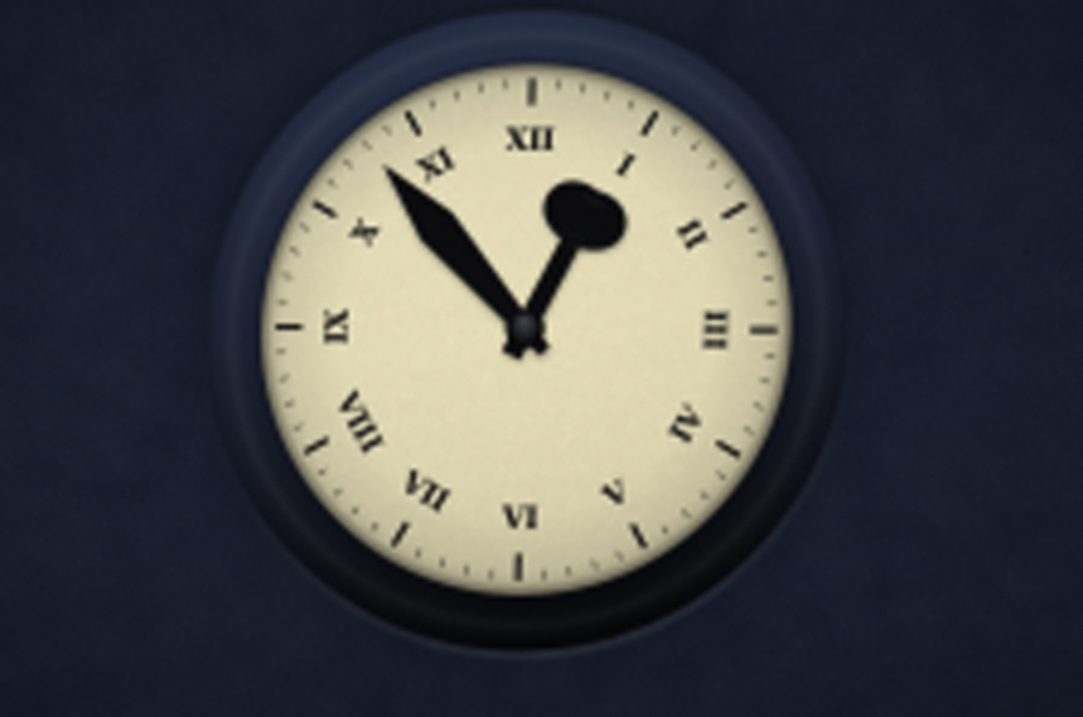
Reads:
12,53
